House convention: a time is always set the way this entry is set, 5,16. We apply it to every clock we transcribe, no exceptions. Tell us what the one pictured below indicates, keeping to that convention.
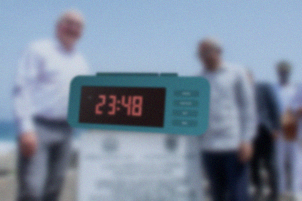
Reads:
23,48
